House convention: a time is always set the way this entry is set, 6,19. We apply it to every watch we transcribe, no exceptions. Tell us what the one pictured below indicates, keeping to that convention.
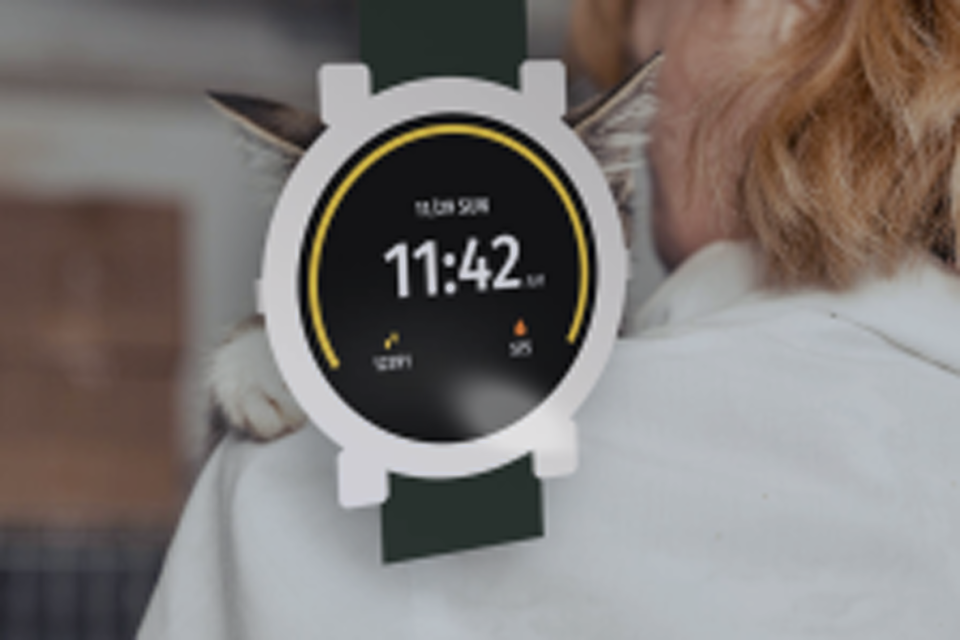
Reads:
11,42
